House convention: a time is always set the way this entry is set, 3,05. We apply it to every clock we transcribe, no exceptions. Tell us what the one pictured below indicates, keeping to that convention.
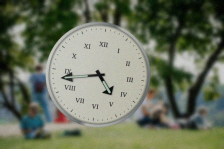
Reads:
4,43
